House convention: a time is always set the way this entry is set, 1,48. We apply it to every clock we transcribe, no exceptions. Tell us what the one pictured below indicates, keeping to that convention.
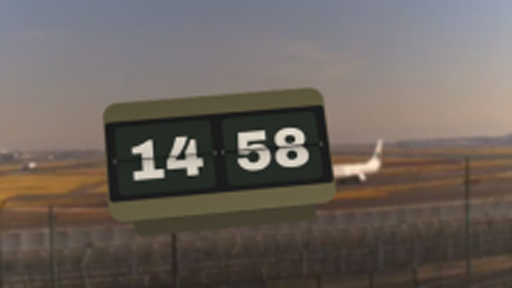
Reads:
14,58
